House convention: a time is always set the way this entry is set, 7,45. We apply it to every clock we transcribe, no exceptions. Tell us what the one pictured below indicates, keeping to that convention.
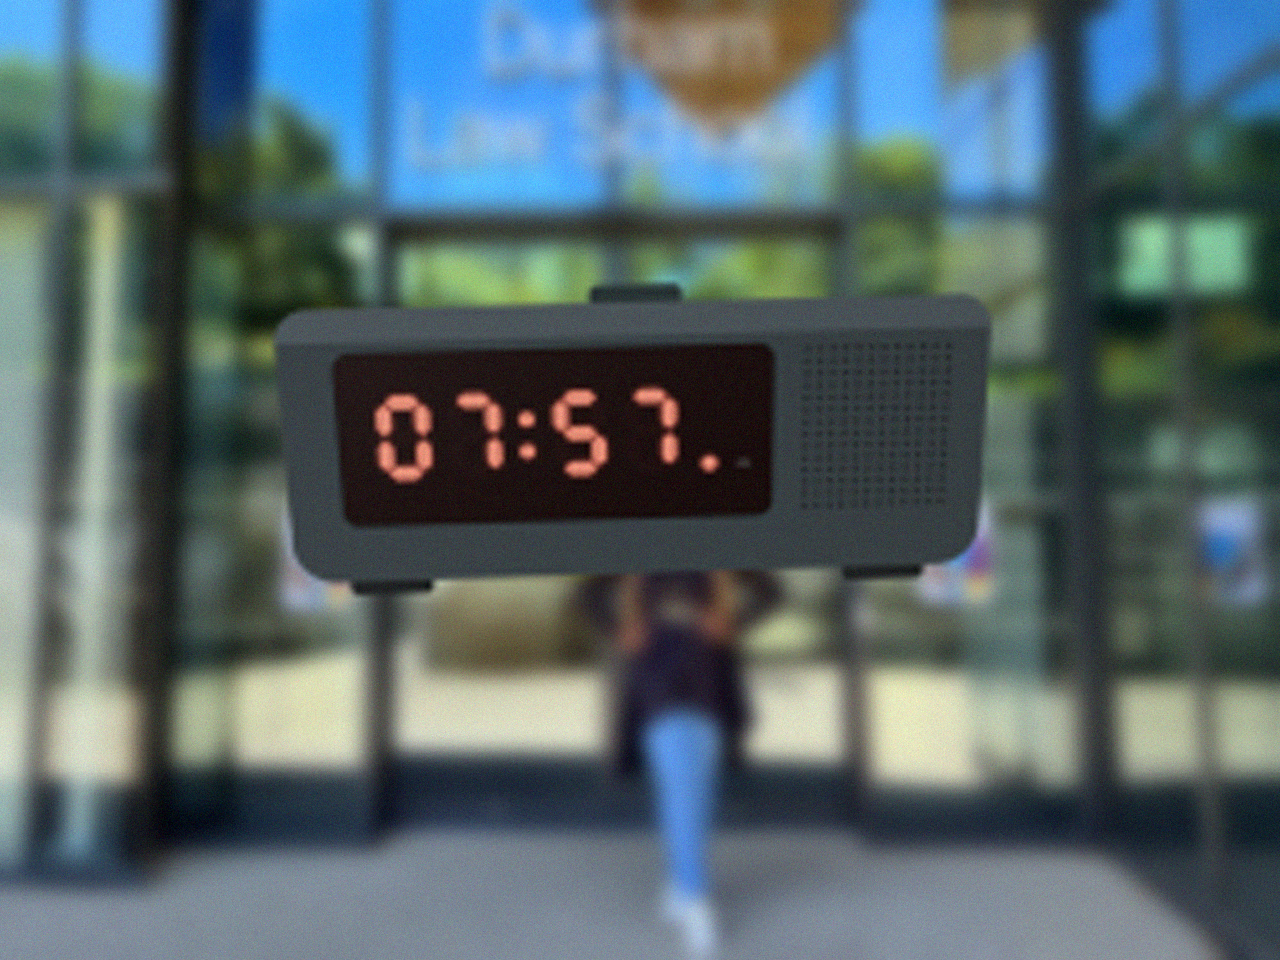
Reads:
7,57
